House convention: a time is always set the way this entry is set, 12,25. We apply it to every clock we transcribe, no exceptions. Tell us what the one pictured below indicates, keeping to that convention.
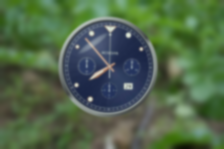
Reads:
7,53
